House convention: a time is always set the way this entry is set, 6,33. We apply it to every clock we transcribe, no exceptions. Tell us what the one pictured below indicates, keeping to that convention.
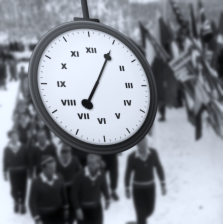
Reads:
7,05
